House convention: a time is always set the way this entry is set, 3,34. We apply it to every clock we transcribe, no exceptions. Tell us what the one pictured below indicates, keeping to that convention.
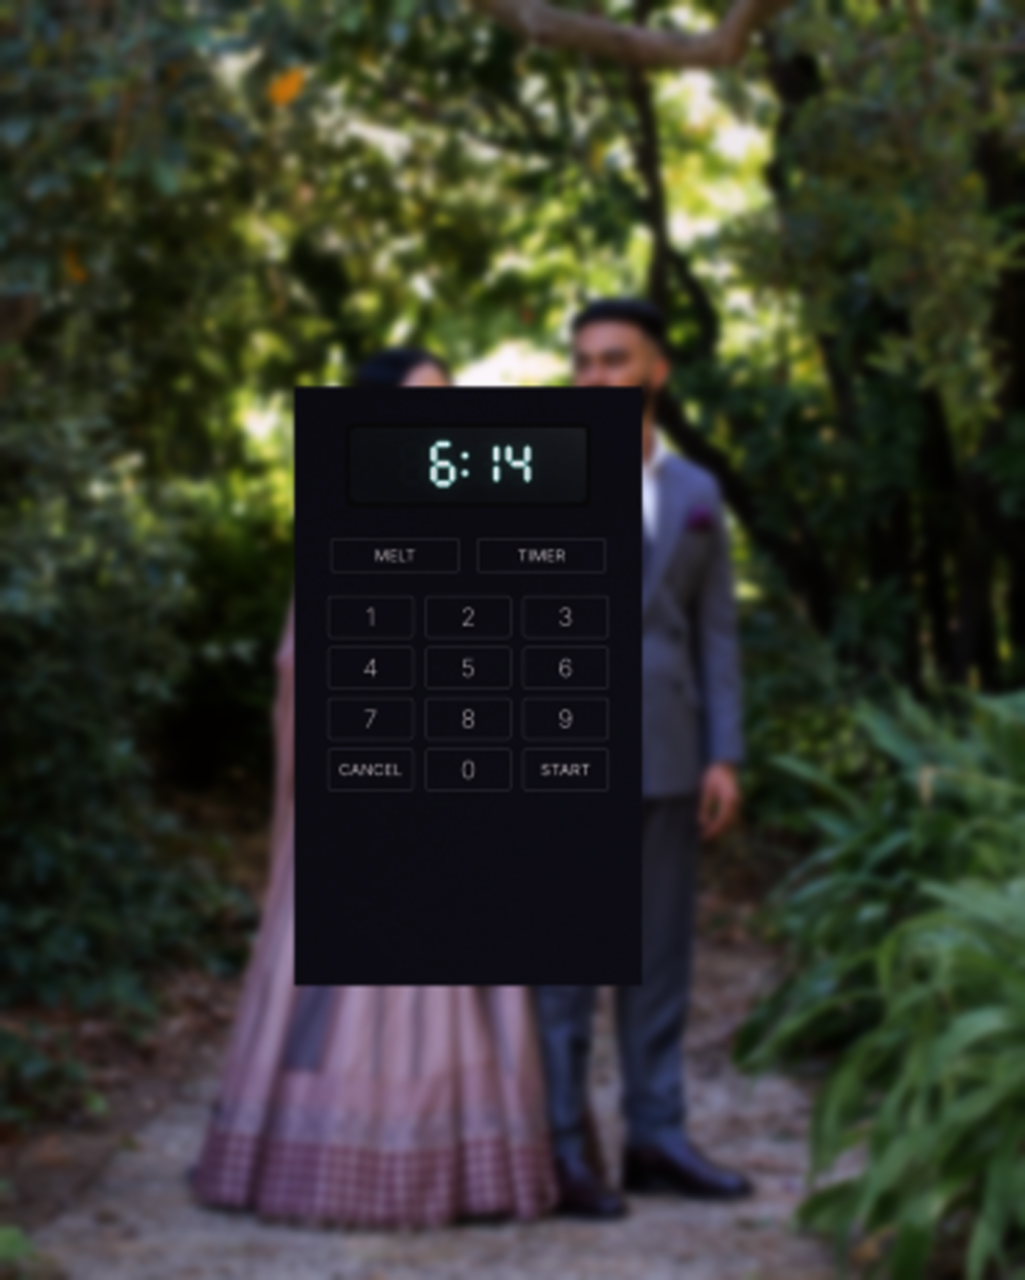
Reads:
6,14
